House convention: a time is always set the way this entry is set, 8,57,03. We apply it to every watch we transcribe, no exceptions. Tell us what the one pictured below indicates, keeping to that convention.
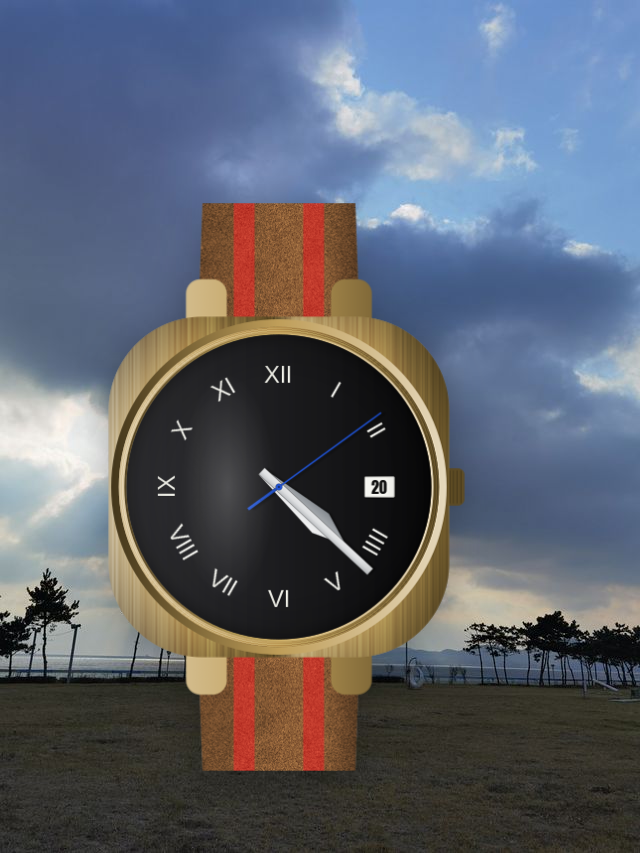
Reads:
4,22,09
